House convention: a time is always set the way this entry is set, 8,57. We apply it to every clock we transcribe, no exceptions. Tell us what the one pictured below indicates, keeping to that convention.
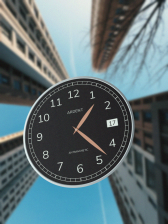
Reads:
1,23
